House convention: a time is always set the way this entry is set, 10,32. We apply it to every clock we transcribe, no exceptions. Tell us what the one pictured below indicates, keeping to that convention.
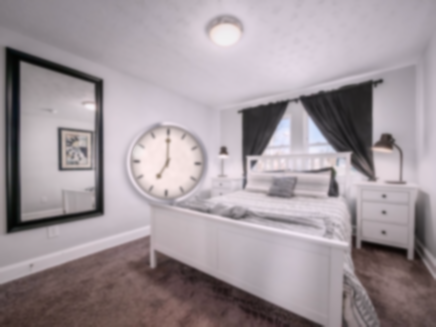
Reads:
7,00
